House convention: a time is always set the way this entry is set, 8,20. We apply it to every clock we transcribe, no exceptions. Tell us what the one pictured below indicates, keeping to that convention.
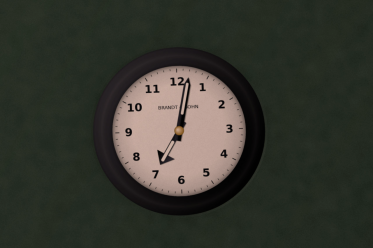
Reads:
7,02
